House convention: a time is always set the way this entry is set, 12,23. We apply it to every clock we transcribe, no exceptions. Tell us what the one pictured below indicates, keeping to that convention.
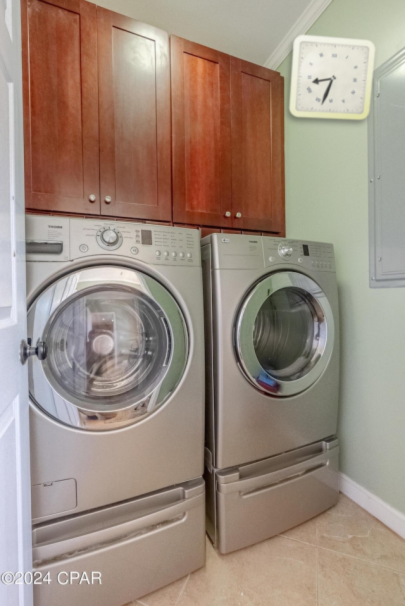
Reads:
8,33
